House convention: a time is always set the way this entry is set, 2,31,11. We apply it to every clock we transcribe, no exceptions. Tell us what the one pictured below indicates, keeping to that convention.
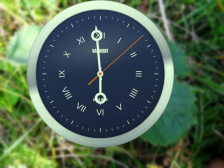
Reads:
5,59,08
